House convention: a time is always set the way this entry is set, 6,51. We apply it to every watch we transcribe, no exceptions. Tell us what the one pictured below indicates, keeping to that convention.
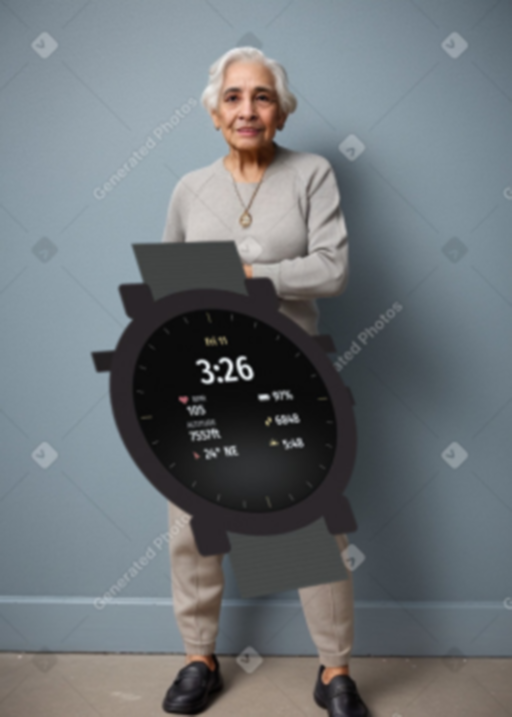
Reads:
3,26
